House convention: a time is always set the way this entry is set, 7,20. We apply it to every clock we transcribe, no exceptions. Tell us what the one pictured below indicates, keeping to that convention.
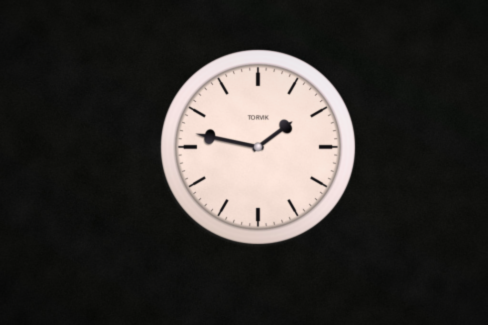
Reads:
1,47
